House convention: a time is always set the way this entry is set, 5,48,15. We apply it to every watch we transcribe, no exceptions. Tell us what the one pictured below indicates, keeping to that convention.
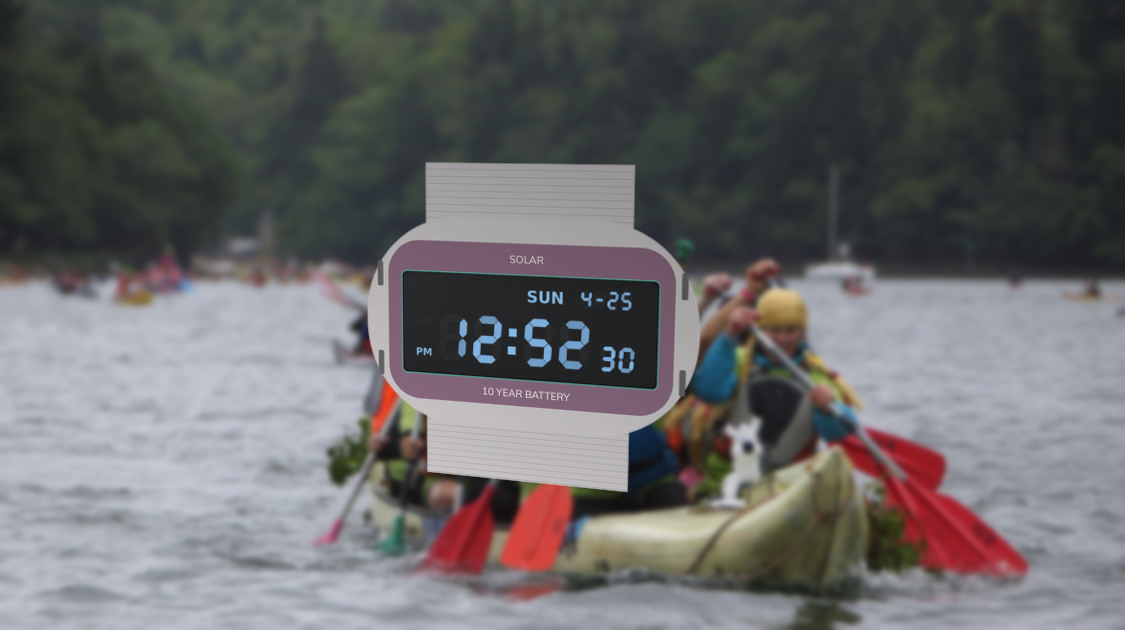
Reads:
12,52,30
